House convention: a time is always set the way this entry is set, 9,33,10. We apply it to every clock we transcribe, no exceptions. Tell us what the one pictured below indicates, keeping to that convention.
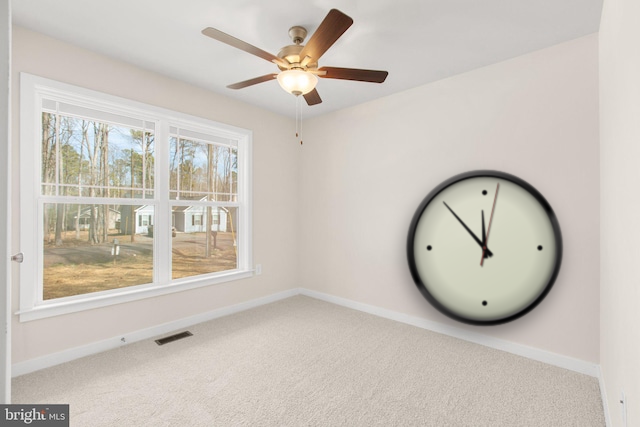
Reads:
11,53,02
